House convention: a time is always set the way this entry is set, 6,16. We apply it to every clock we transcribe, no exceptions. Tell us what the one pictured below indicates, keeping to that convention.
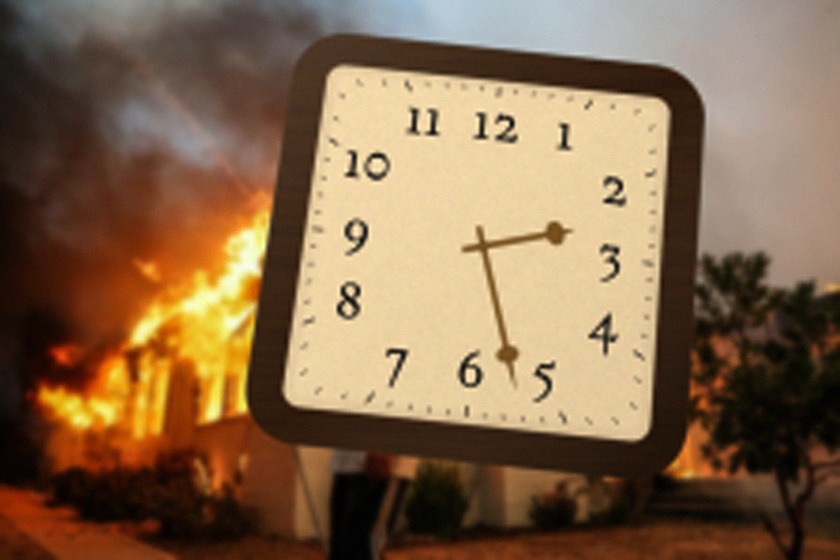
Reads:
2,27
